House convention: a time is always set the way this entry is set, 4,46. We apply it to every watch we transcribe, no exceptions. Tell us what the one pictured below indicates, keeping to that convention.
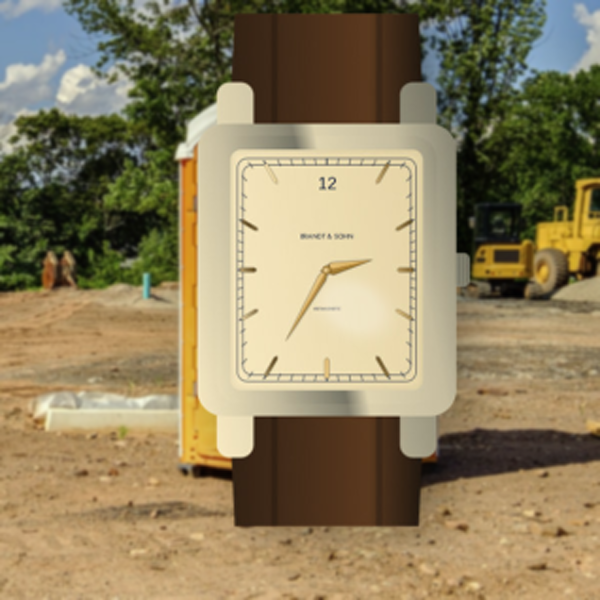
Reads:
2,35
